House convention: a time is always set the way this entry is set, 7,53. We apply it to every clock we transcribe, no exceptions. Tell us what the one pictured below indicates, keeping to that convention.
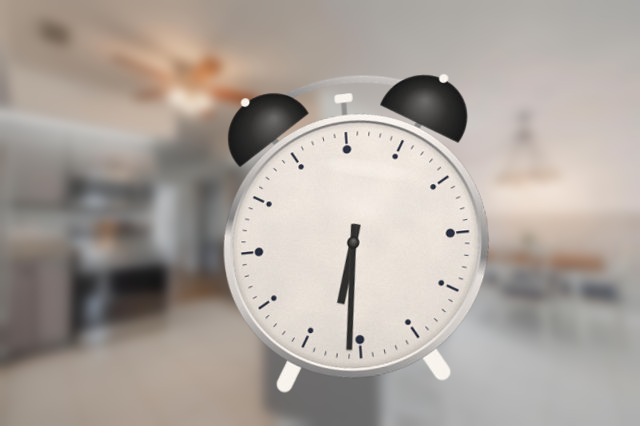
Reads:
6,31
